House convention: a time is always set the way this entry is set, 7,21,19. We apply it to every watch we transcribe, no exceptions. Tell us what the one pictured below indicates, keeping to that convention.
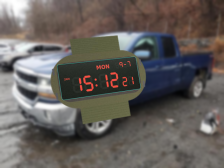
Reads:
15,12,21
